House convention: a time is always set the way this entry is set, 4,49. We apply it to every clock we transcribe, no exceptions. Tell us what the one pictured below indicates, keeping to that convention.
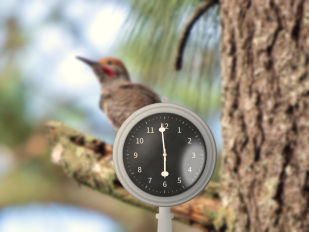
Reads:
5,59
